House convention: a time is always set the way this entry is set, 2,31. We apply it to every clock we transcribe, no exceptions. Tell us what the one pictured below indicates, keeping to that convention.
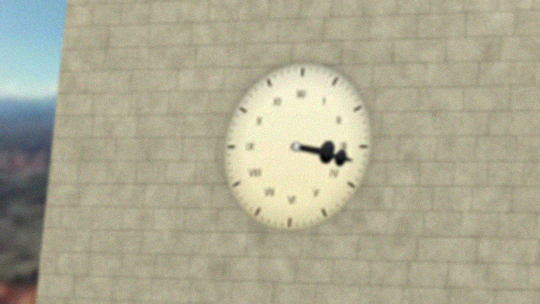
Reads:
3,17
